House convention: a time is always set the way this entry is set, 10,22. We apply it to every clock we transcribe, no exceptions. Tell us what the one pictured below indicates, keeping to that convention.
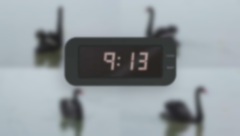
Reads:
9,13
